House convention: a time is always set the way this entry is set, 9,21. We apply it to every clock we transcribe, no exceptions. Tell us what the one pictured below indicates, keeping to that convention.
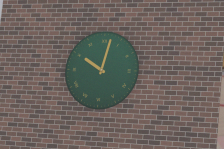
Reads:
10,02
